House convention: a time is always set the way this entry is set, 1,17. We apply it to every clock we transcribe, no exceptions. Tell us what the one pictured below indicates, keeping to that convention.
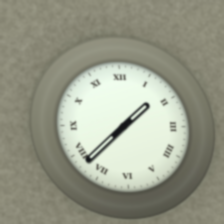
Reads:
1,38
